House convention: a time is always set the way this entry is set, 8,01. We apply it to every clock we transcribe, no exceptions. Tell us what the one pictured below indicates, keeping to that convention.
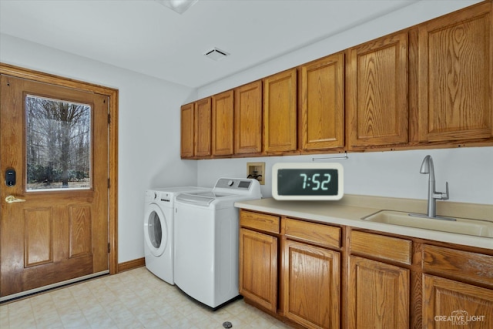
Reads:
7,52
